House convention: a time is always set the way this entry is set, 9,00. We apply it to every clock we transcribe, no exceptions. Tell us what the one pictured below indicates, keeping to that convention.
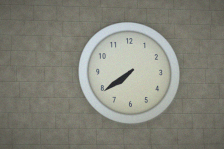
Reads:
7,39
